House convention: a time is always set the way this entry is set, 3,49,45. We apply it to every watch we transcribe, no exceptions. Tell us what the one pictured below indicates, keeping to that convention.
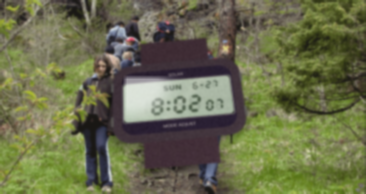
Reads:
8,02,07
